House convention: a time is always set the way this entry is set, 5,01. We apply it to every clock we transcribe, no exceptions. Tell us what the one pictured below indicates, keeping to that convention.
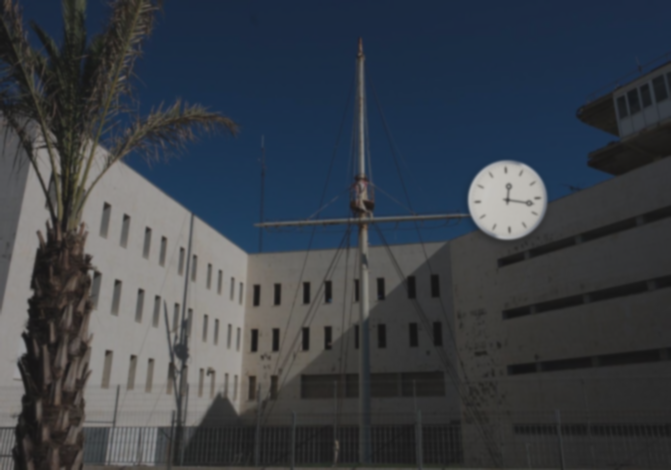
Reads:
12,17
